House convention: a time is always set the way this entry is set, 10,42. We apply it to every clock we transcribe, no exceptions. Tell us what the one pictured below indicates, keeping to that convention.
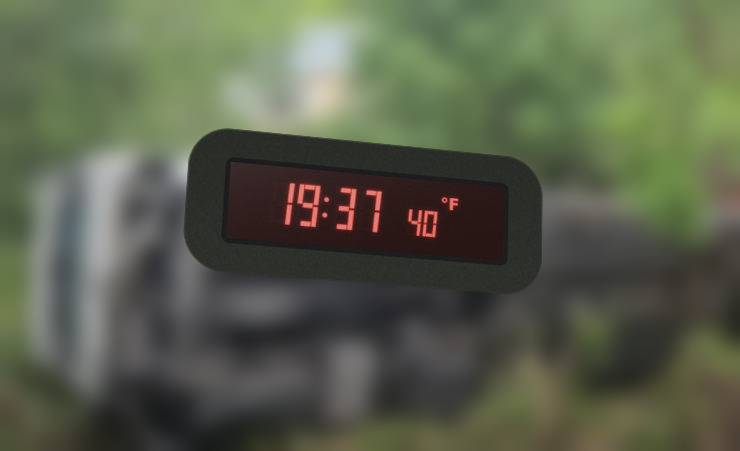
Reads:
19,37
